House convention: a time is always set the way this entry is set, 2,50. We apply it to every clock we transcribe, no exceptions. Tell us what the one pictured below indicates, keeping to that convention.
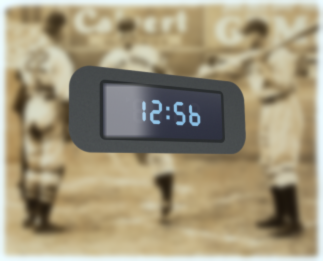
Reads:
12,56
